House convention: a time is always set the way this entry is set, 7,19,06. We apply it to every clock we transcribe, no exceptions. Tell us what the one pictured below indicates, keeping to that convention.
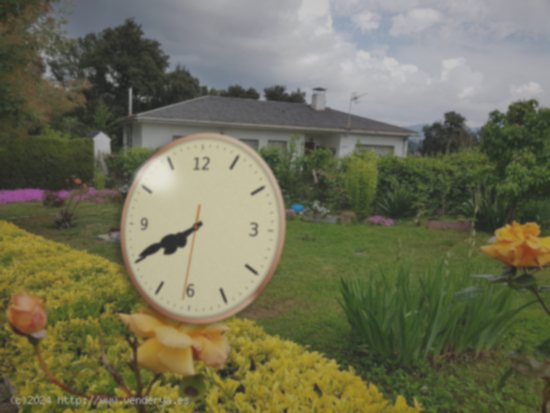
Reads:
7,40,31
